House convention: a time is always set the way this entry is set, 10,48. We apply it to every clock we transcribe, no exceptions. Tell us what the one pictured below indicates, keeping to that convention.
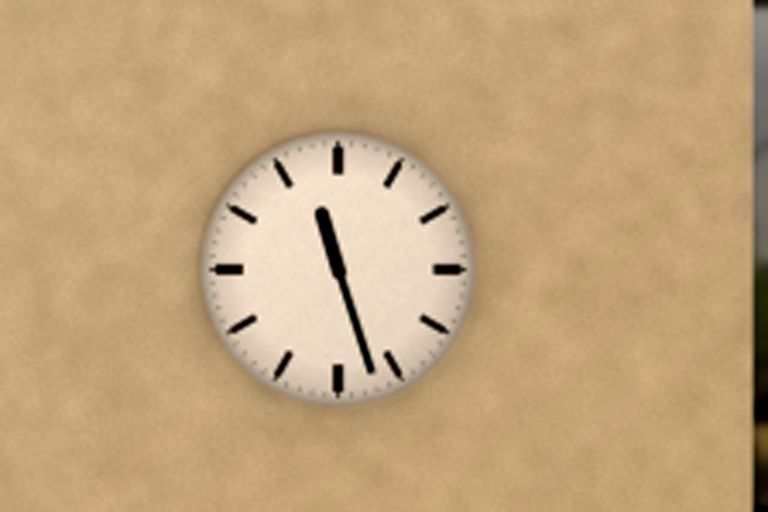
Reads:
11,27
